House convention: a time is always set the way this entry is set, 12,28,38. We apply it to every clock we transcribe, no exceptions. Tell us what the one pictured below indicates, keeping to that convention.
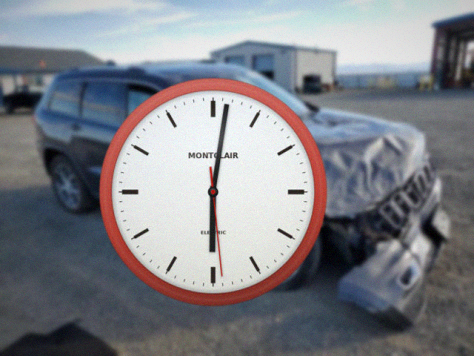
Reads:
6,01,29
